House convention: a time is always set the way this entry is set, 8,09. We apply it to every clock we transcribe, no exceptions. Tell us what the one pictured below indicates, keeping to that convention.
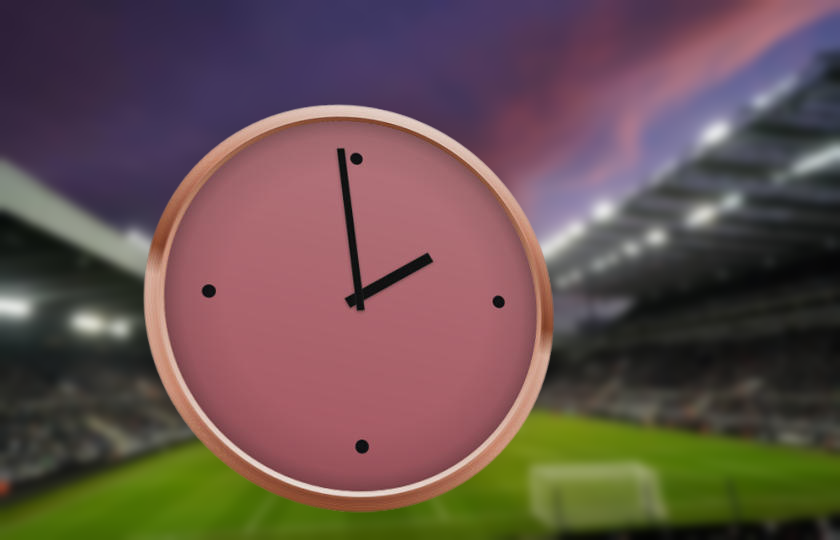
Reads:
1,59
